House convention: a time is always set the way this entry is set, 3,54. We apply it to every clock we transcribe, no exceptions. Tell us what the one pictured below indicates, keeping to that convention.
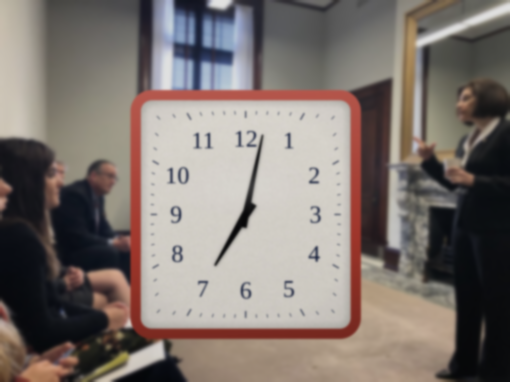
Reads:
7,02
